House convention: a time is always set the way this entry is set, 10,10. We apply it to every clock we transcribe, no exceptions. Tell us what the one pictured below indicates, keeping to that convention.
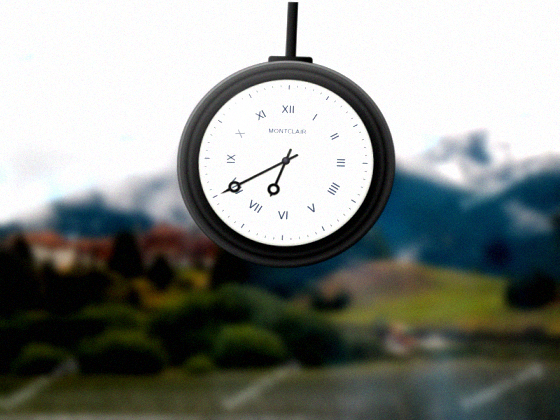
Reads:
6,40
